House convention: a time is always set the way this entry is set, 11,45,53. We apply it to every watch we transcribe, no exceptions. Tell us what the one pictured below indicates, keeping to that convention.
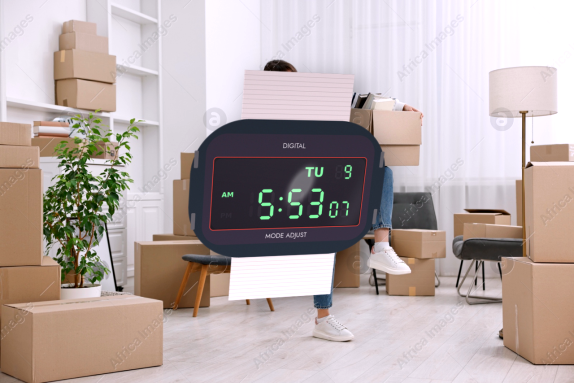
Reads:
5,53,07
